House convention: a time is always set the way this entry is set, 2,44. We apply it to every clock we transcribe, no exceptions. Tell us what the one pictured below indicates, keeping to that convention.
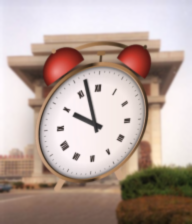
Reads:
9,57
